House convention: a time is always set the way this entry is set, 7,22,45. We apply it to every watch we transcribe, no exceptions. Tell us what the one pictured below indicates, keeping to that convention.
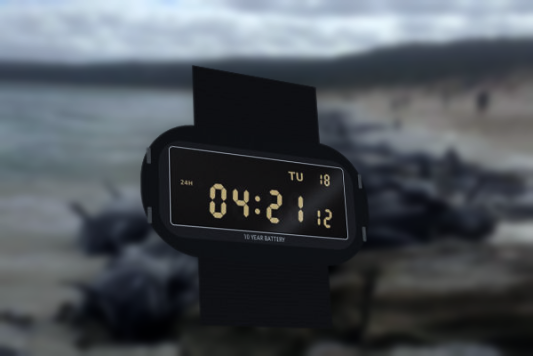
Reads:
4,21,12
